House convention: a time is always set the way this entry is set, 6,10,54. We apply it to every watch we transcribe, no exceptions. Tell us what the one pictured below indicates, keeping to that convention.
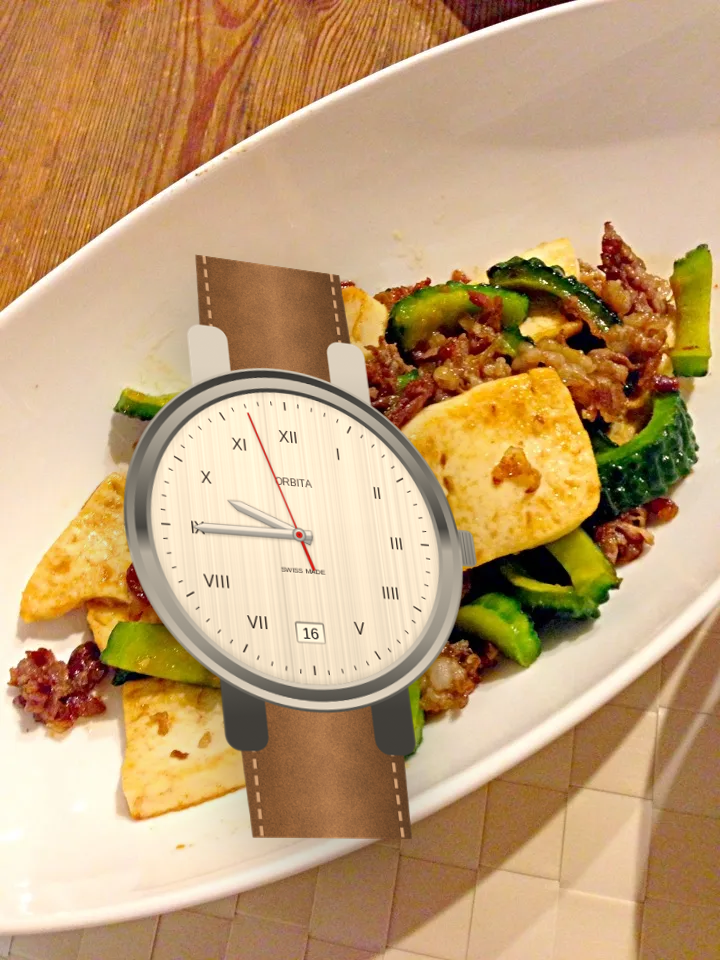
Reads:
9,44,57
